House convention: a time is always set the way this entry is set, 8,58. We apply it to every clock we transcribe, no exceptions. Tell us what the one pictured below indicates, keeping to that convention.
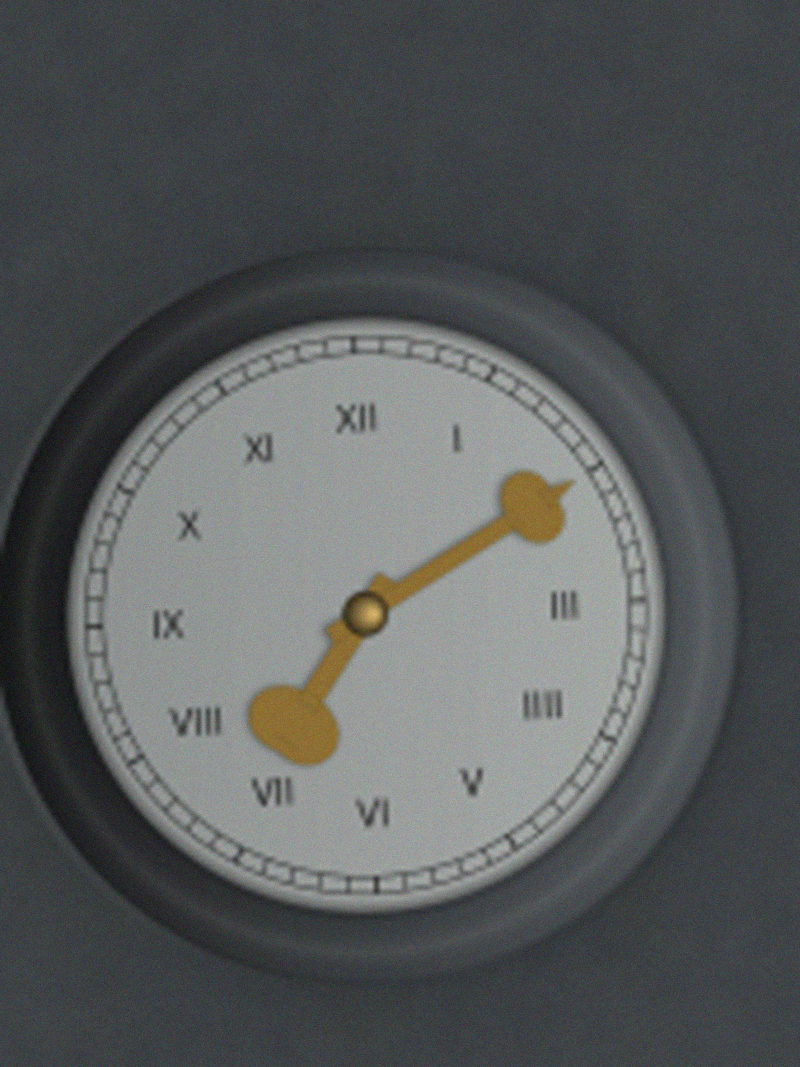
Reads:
7,10
